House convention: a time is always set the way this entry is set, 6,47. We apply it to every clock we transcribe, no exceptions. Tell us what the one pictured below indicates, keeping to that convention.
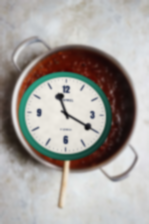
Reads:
11,20
